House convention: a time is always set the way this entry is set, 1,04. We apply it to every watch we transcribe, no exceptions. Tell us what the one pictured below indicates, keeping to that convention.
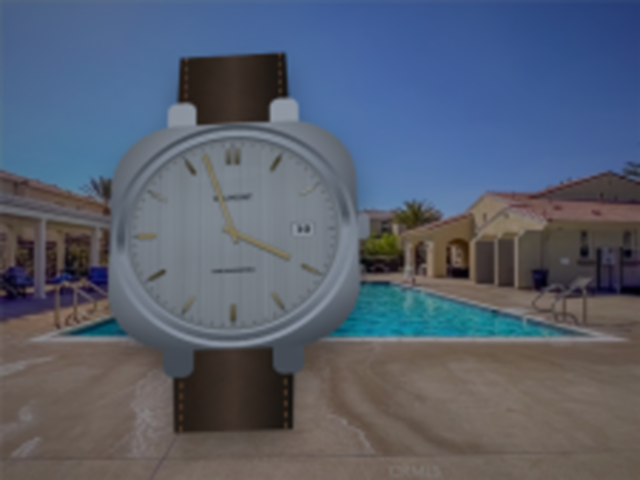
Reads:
3,57
